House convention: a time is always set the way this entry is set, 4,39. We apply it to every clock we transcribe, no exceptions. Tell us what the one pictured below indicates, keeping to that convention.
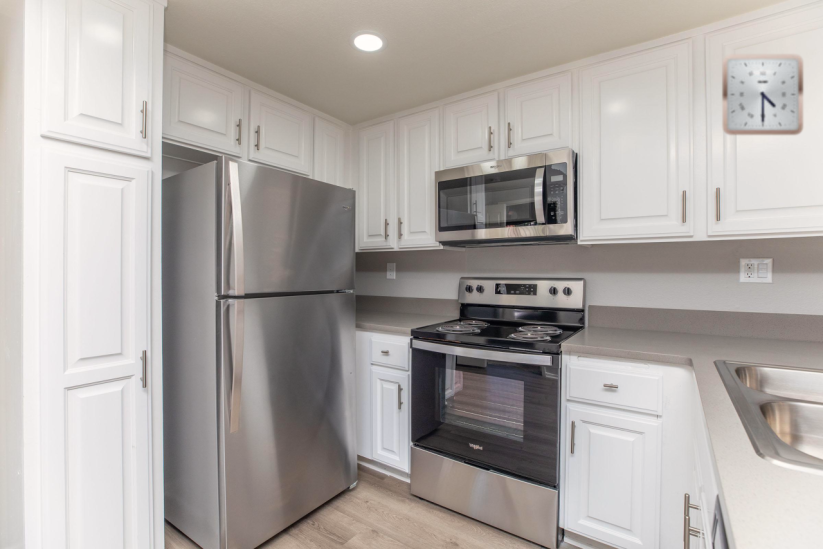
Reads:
4,30
